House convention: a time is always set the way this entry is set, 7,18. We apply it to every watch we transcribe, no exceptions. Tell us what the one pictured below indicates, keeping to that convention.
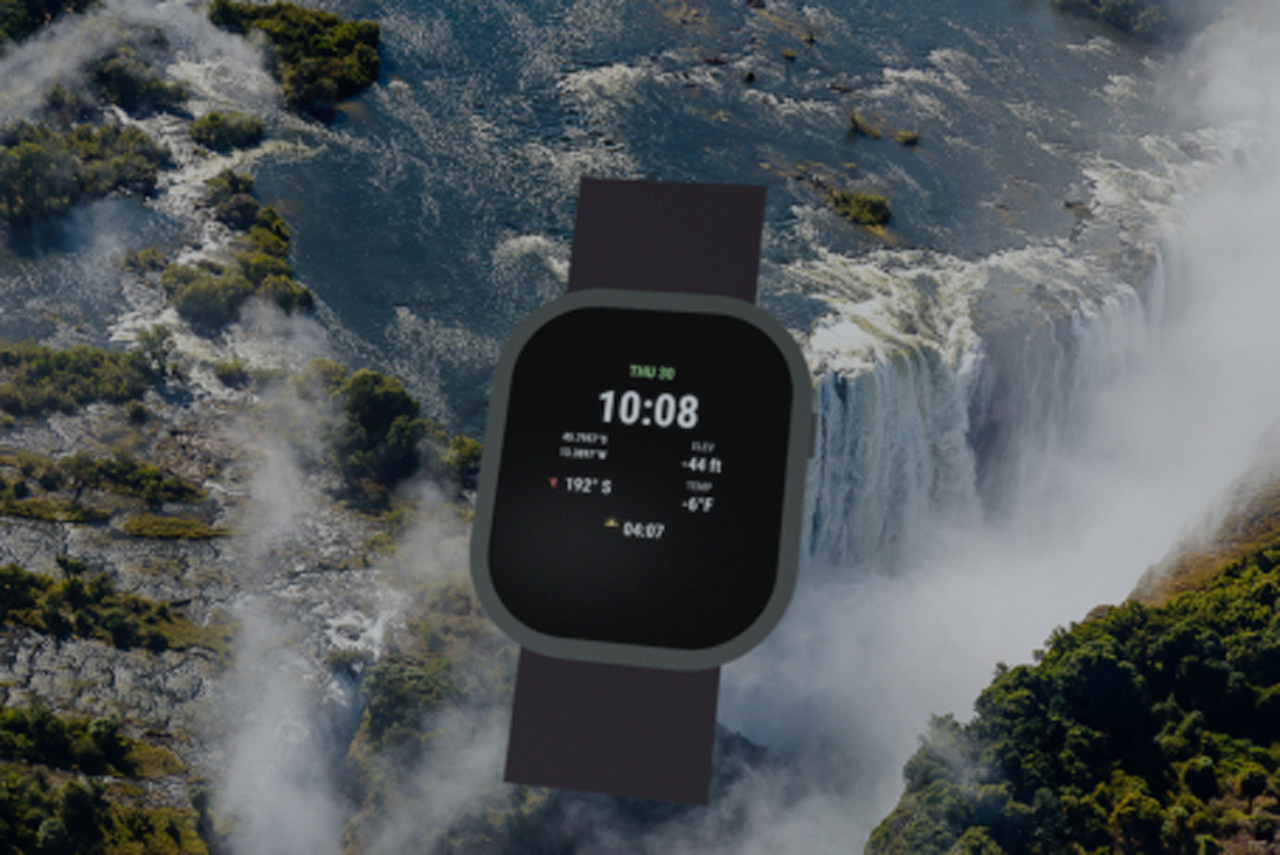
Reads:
10,08
